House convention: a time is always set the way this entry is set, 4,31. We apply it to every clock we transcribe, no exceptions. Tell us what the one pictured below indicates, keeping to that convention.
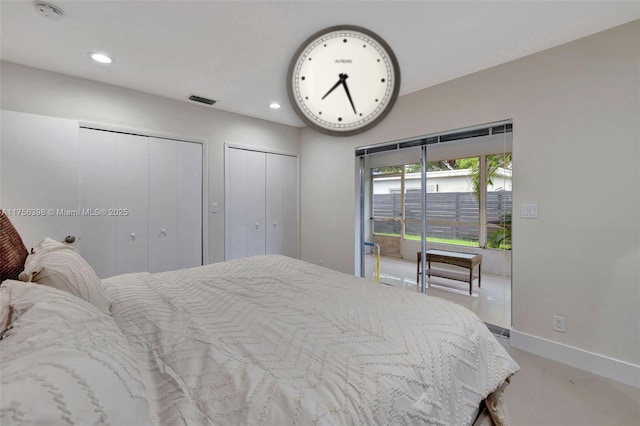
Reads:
7,26
